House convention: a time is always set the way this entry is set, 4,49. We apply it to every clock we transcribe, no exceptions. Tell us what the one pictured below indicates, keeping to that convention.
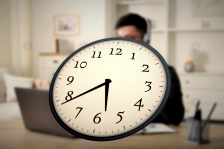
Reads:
5,39
